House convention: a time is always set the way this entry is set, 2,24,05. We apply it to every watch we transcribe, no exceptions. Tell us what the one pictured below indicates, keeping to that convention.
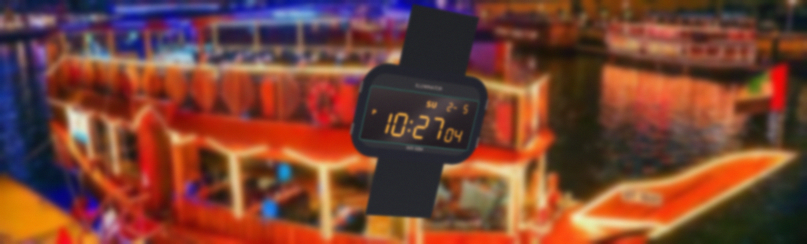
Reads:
10,27,04
